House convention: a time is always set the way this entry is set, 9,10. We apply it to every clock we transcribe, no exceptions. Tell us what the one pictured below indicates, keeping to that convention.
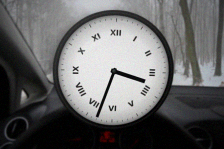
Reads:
3,33
